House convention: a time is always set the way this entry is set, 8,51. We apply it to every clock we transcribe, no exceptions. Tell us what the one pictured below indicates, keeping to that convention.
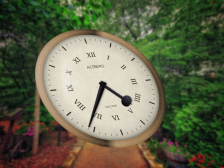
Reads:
4,36
